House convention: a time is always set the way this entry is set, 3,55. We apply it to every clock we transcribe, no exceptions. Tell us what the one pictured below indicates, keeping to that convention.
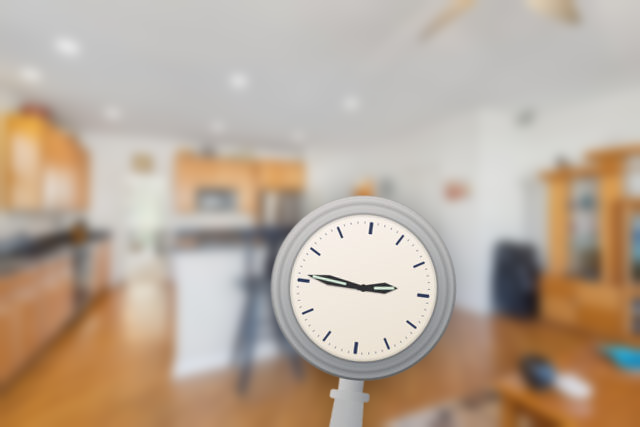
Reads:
2,46
